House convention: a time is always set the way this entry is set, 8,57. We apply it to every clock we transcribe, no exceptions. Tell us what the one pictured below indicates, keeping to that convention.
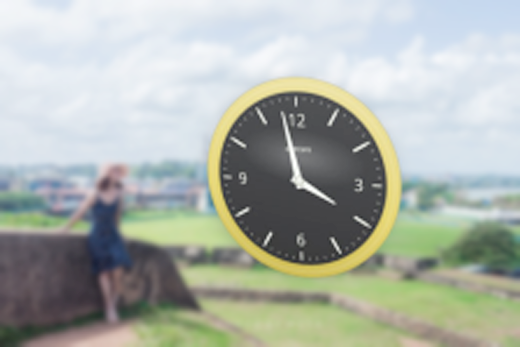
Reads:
3,58
